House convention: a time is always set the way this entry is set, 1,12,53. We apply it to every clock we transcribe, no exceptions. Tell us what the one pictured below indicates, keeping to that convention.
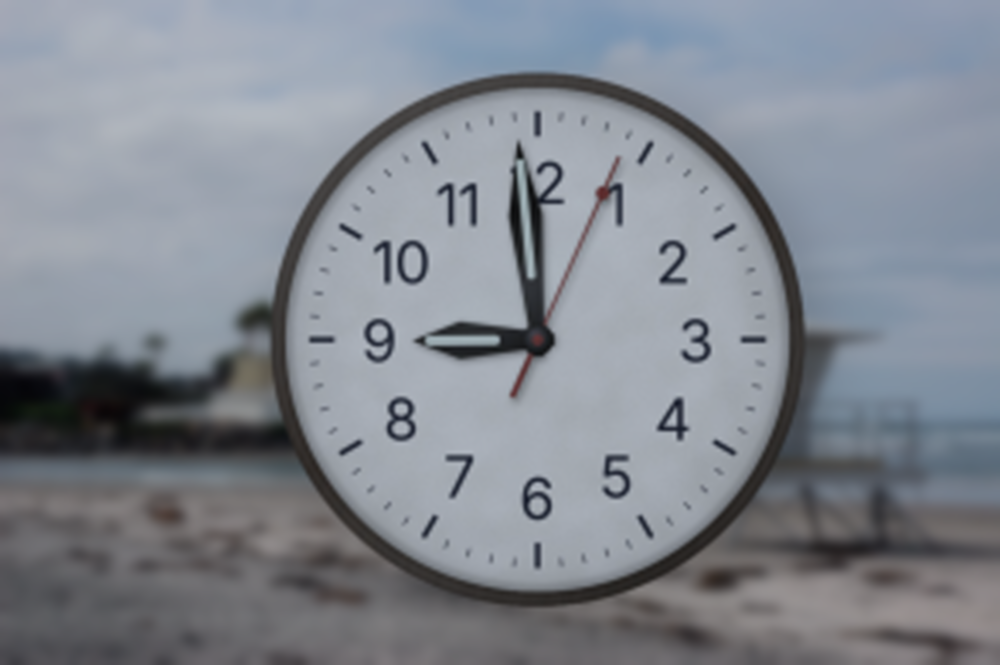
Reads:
8,59,04
